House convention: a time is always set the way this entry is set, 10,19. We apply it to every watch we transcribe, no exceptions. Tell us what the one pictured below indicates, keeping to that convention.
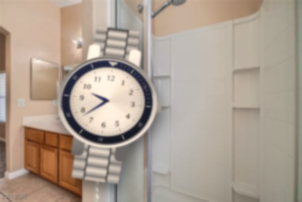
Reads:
9,38
